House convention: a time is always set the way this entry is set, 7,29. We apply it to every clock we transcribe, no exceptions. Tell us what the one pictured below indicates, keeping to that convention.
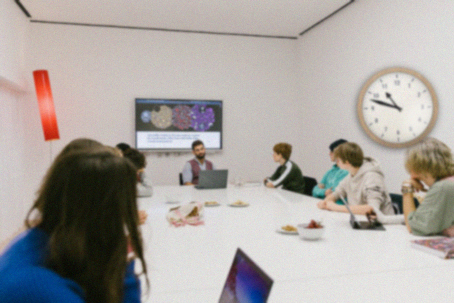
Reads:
10,48
